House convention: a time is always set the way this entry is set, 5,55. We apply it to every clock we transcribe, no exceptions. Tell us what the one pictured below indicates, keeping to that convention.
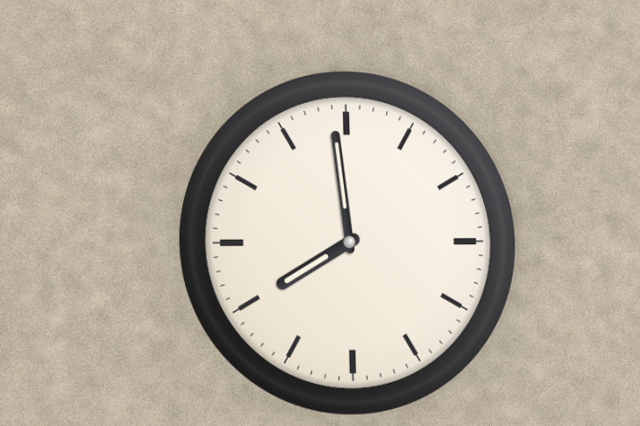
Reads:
7,59
